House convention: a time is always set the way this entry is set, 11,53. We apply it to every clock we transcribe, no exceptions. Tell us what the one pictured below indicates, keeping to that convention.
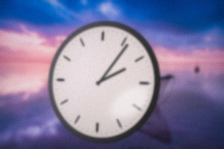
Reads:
2,06
